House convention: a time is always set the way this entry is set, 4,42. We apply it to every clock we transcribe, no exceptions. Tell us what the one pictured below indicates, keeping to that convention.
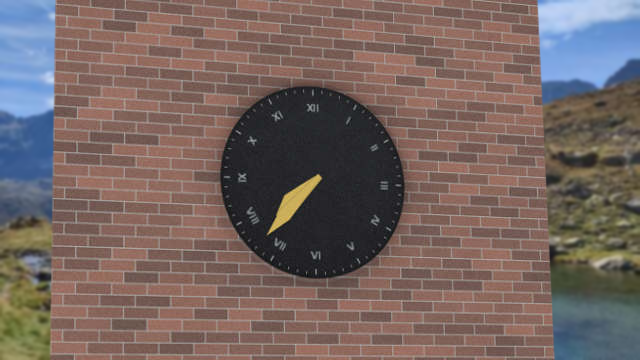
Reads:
7,37
